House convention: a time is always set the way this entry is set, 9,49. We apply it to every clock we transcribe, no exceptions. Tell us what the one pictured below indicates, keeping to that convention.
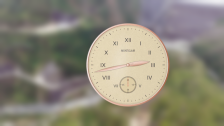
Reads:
2,43
